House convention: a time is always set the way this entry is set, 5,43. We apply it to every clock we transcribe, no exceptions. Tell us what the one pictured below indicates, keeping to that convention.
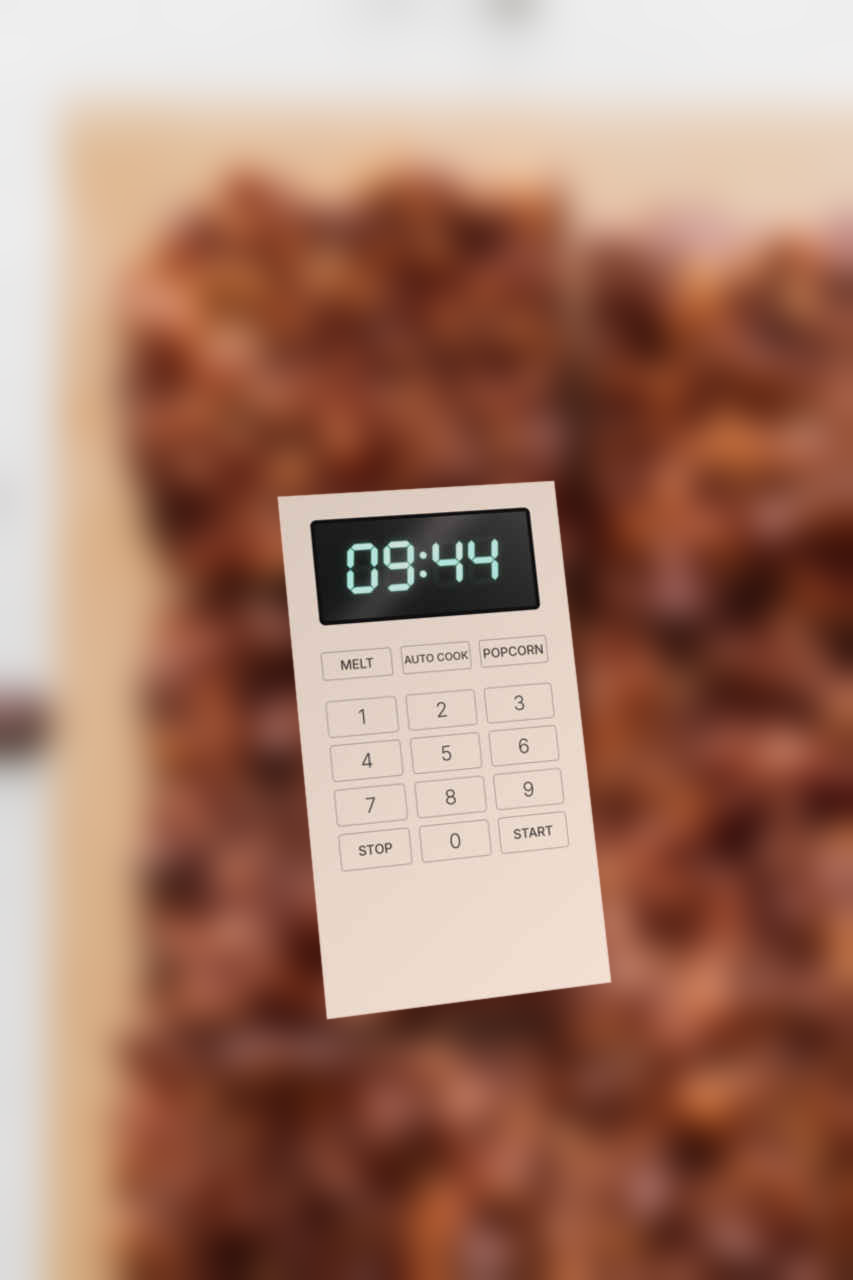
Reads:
9,44
